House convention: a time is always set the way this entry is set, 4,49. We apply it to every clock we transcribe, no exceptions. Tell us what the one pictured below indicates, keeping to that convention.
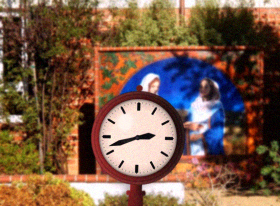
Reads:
2,42
